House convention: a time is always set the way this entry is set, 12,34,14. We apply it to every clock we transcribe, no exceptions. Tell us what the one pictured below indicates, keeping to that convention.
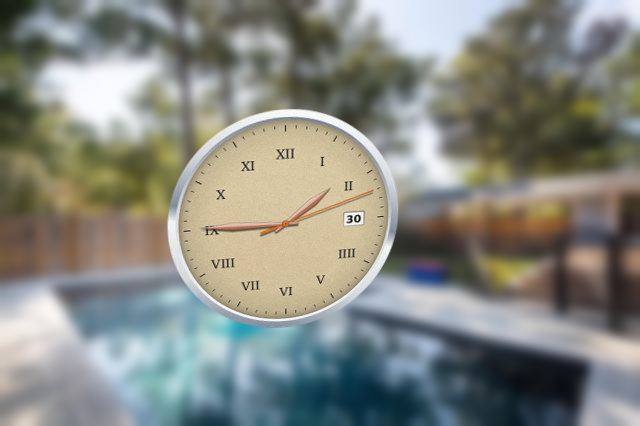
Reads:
1,45,12
